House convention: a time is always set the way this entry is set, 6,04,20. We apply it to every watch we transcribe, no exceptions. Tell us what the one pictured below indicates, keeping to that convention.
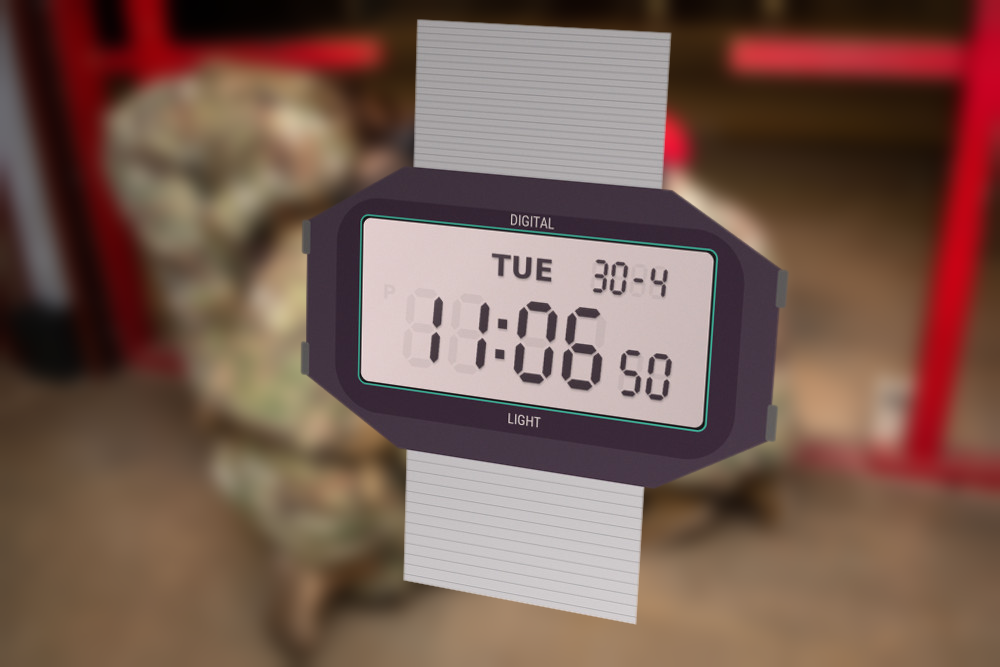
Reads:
11,06,50
